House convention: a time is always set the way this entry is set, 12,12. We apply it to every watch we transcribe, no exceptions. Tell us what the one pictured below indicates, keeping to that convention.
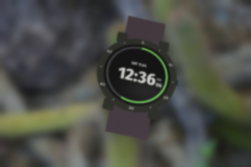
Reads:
12,36
